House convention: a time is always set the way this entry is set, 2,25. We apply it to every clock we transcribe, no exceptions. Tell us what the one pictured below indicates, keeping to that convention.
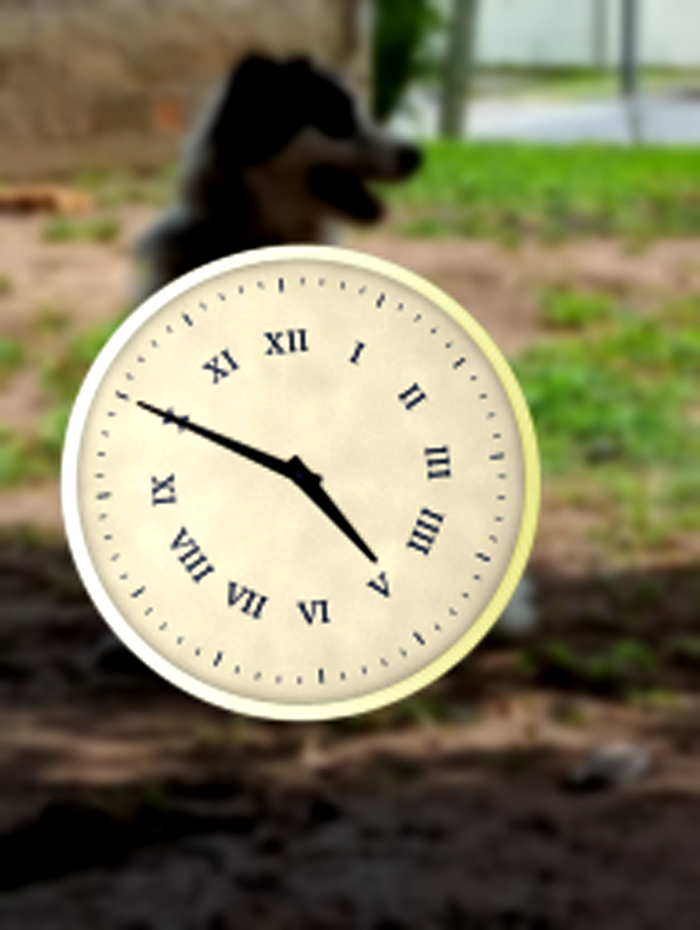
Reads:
4,50
